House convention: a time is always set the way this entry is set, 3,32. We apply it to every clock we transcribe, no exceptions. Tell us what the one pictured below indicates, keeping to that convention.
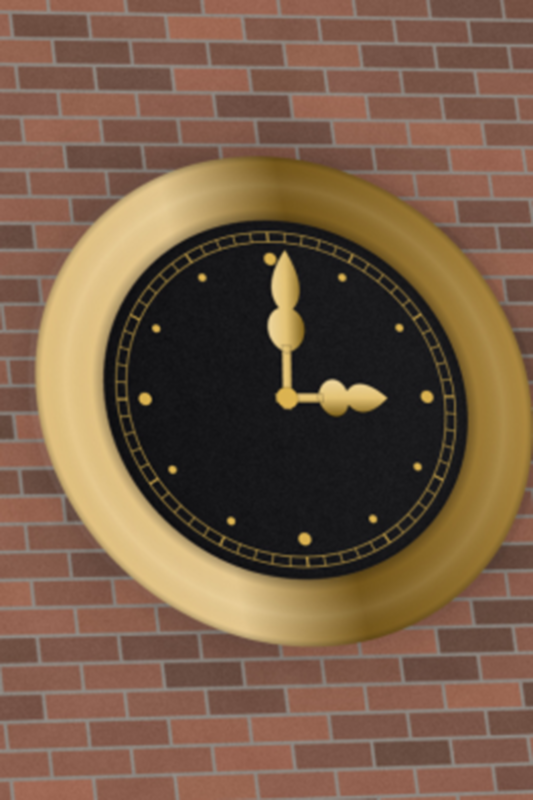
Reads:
3,01
